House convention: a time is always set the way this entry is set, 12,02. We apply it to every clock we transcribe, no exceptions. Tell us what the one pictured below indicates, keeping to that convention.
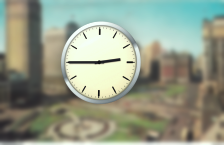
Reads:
2,45
